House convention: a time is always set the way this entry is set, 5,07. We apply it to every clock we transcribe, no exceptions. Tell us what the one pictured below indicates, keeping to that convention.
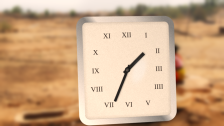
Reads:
1,34
